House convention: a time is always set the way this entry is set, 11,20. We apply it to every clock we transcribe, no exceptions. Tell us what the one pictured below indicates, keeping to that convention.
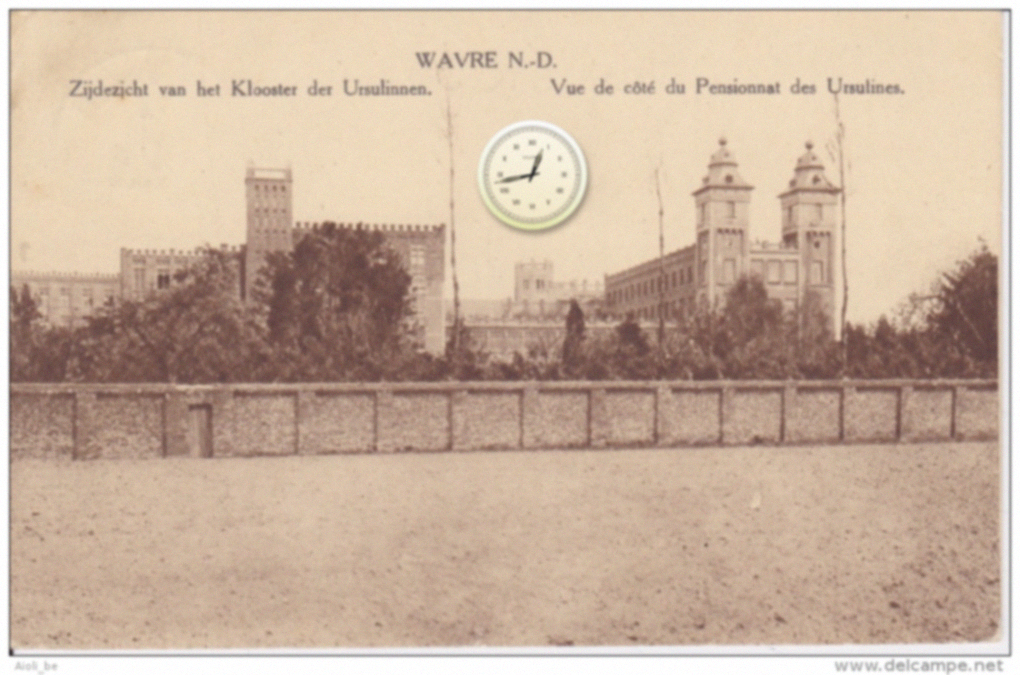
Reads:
12,43
